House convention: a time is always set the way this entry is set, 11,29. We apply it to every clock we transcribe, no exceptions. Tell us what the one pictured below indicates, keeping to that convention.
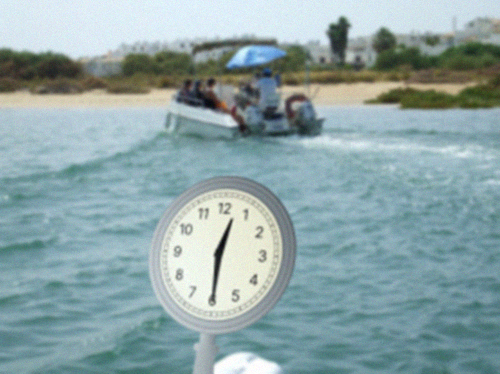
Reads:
12,30
